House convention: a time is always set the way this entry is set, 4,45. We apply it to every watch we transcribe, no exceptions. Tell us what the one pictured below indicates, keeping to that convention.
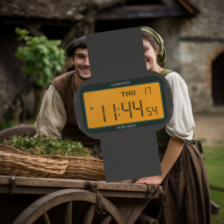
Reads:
11,44
